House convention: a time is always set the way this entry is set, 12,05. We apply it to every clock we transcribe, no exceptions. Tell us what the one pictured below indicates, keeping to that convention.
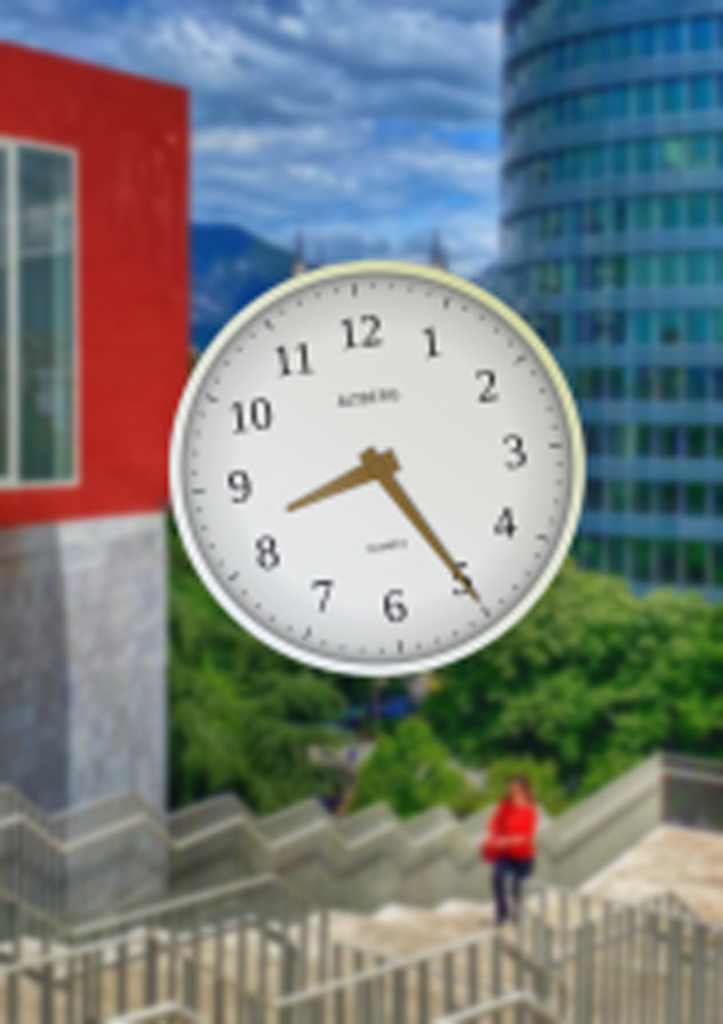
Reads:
8,25
